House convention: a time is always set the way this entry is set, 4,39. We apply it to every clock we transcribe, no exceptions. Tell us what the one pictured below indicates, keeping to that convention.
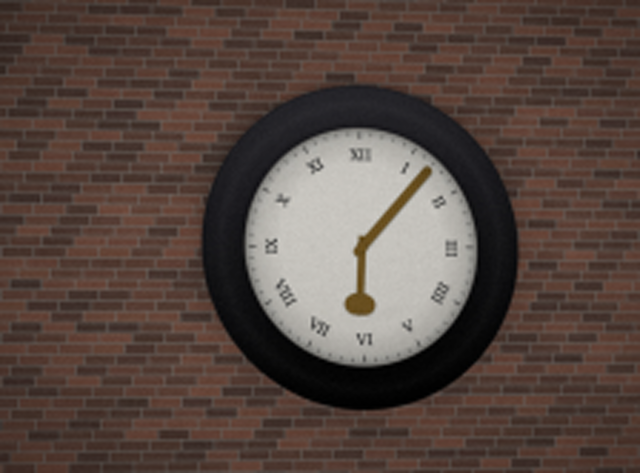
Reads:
6,07
